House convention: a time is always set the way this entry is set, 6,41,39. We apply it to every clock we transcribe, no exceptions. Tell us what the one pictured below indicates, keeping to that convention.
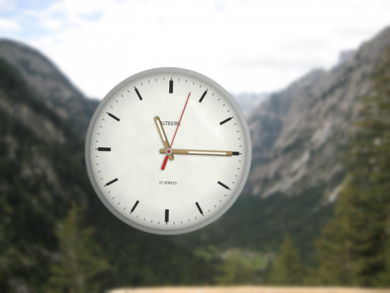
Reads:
11,15,03
